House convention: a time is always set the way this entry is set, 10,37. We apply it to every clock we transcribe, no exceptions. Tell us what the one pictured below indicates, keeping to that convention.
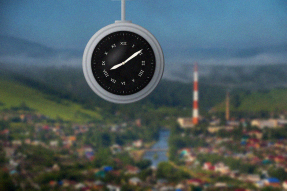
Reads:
8,09
